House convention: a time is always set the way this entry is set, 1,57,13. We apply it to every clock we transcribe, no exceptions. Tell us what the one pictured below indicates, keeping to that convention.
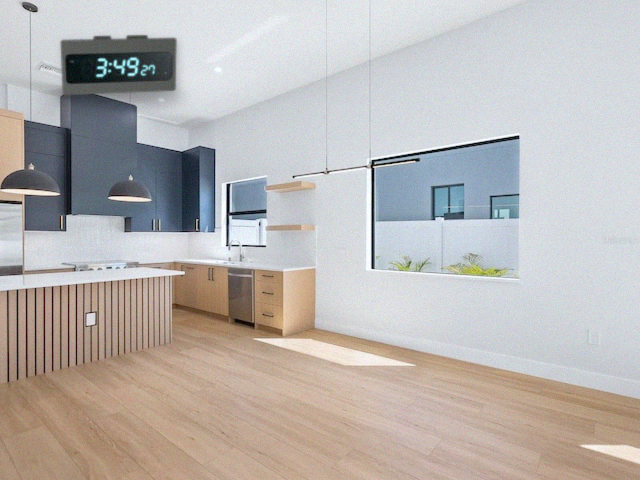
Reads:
3,49,27
